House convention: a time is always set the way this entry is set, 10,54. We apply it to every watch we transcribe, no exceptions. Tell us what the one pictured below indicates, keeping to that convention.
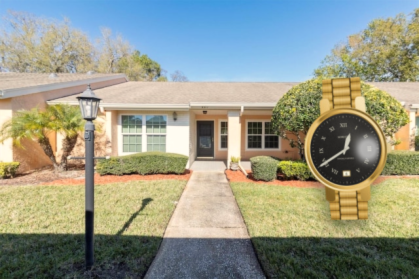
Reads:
12,40
